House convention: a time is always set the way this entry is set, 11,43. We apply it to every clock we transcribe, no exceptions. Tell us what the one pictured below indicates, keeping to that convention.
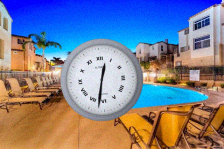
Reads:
12,32
